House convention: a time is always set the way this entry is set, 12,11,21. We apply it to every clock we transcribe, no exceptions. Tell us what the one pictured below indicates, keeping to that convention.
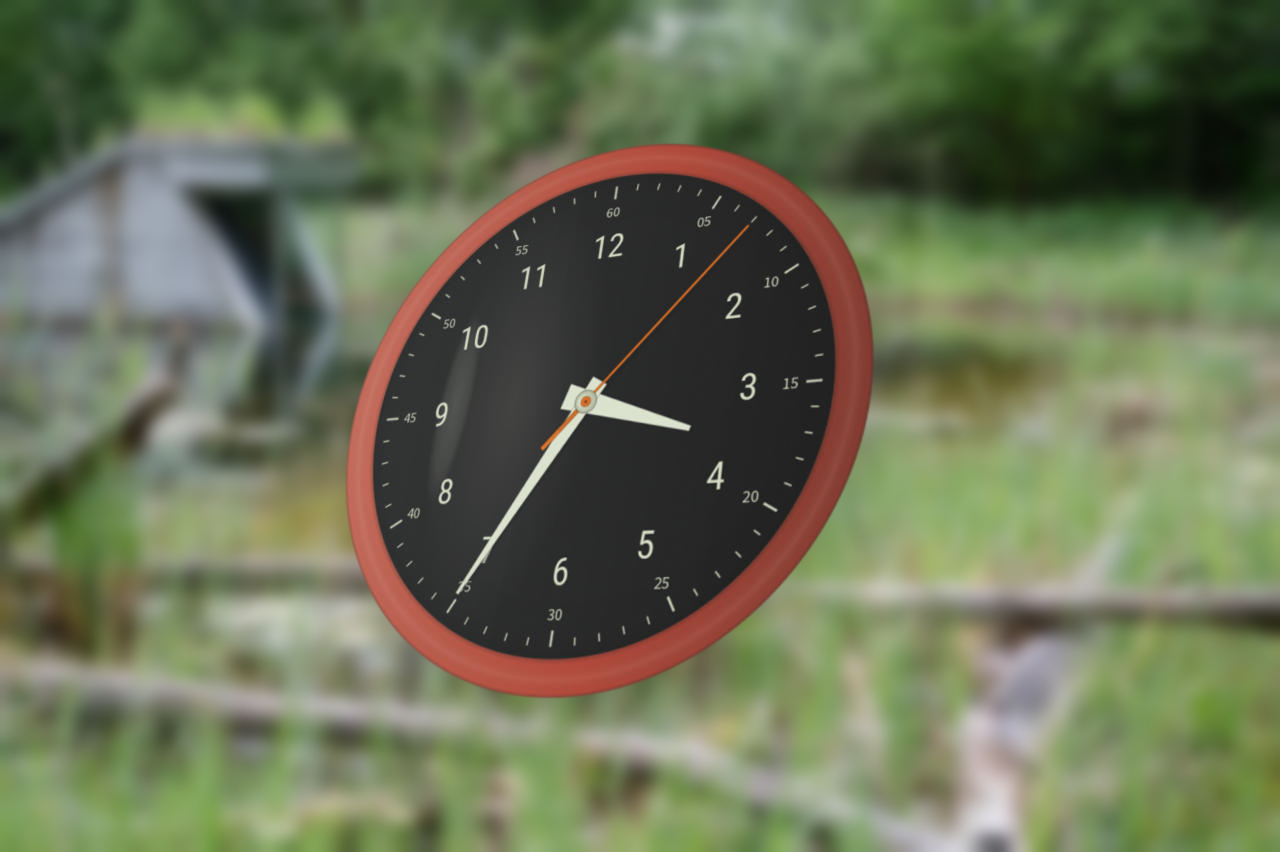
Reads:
3,35,07
